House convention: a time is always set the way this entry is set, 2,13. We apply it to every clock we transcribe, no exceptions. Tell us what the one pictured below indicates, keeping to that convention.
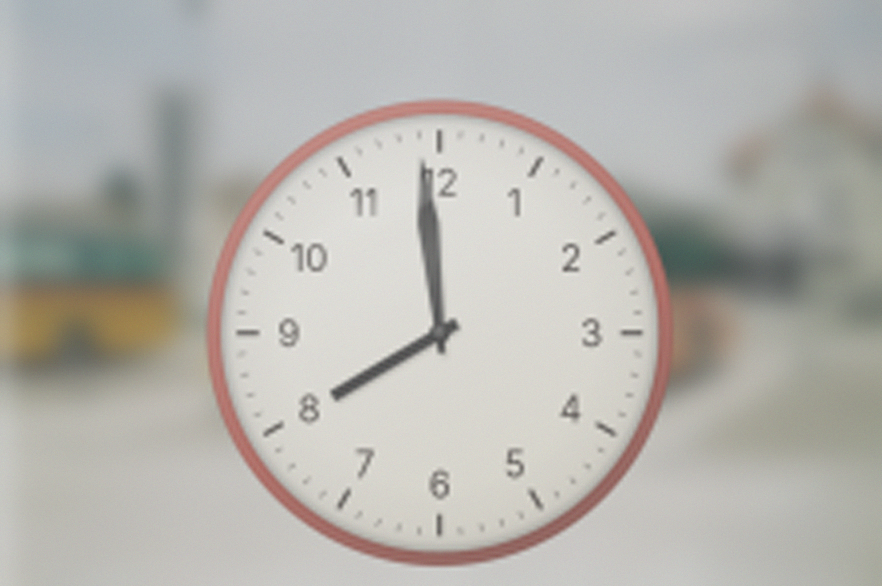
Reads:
7,59
